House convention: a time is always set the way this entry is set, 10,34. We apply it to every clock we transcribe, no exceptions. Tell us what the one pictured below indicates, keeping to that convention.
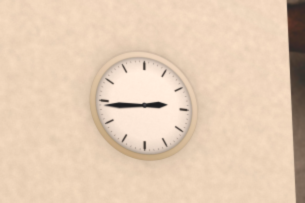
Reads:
2,44
